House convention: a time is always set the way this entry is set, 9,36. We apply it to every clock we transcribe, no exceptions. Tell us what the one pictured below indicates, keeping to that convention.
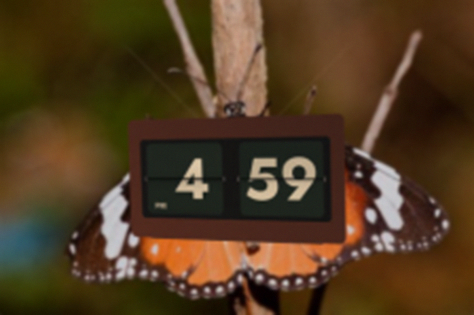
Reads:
4,59
